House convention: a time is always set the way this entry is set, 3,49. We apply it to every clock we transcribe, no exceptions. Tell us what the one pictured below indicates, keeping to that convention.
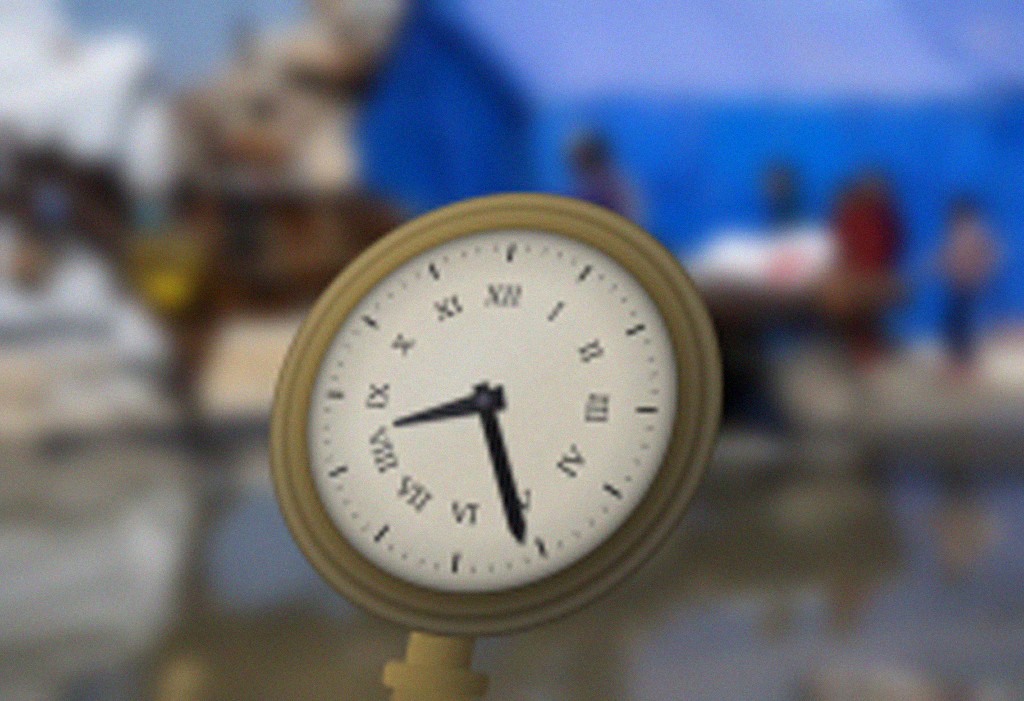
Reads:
8,26
